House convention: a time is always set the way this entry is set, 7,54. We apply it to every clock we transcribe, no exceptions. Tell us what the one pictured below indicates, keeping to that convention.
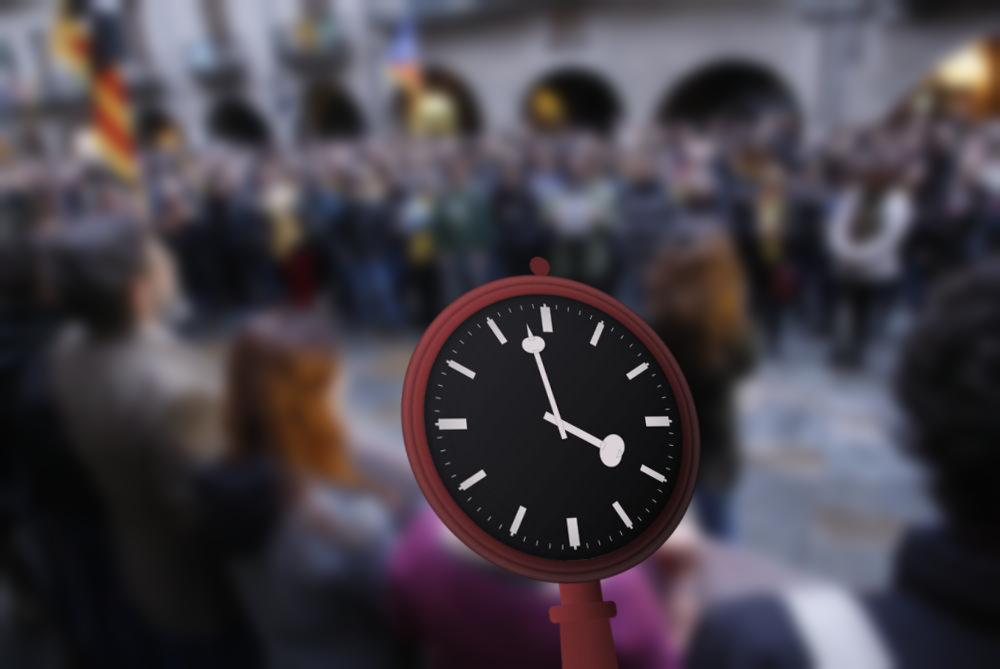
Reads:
3,58
